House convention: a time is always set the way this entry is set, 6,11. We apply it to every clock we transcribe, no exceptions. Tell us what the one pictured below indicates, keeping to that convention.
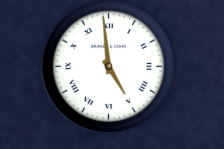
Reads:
4,59
